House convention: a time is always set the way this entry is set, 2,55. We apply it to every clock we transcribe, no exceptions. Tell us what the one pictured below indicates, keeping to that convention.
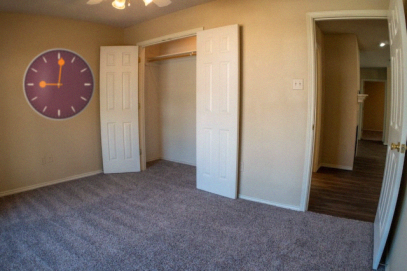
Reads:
9,01
